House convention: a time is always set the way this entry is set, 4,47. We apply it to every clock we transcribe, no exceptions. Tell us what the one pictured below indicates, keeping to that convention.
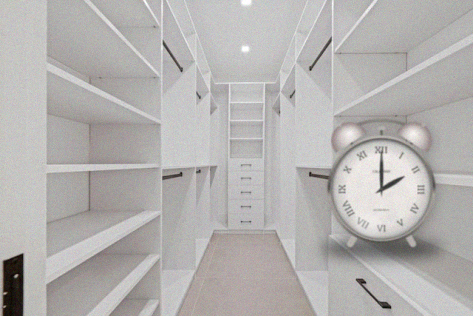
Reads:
2,00
